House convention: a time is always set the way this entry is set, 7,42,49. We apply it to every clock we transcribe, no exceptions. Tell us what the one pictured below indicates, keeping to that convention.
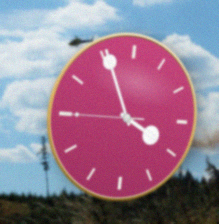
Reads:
3,55,45
